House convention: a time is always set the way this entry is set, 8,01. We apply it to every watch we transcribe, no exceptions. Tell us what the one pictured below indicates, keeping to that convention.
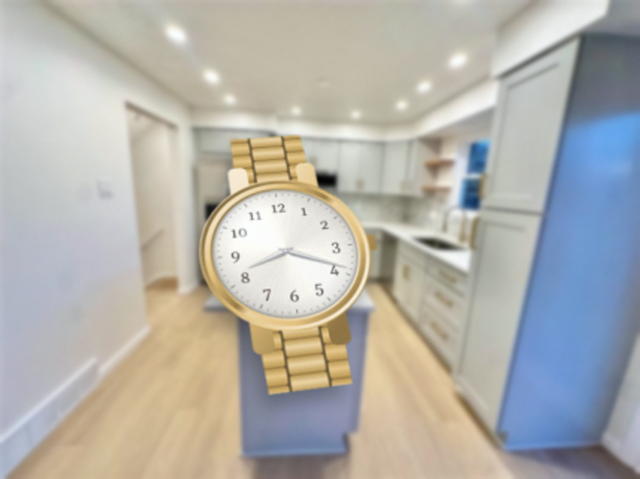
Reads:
8,19
